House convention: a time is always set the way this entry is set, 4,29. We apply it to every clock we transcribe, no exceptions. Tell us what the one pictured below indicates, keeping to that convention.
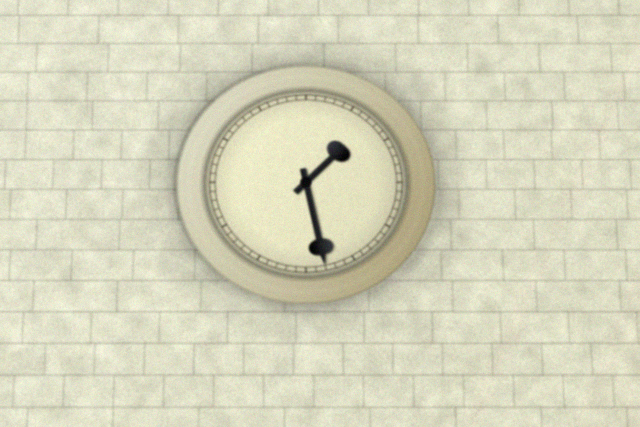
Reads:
1,28
